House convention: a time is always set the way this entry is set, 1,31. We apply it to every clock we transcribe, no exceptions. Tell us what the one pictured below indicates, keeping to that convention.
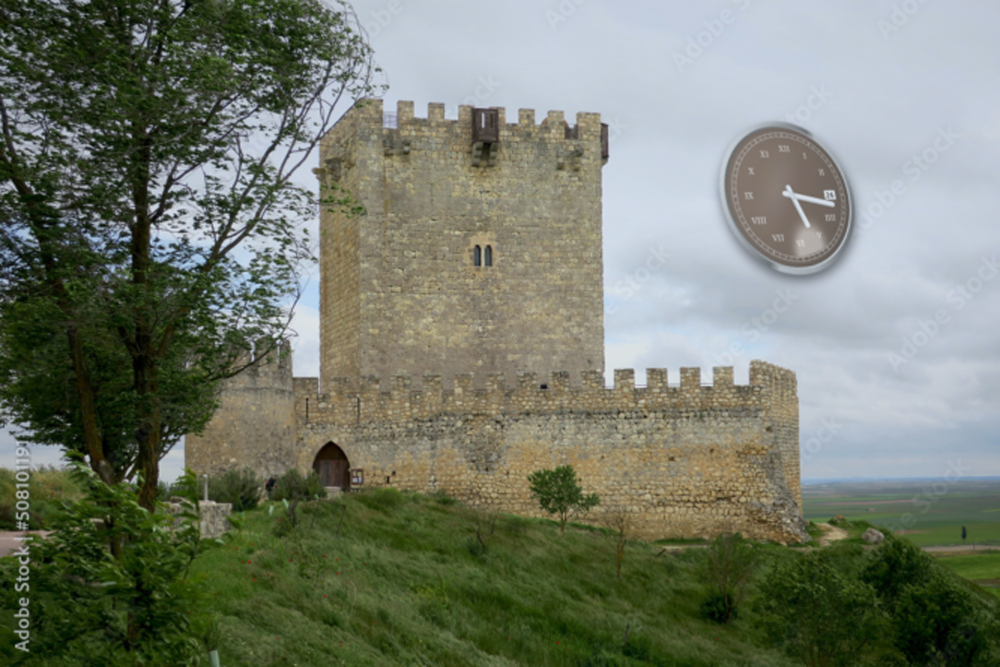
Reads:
5,17
